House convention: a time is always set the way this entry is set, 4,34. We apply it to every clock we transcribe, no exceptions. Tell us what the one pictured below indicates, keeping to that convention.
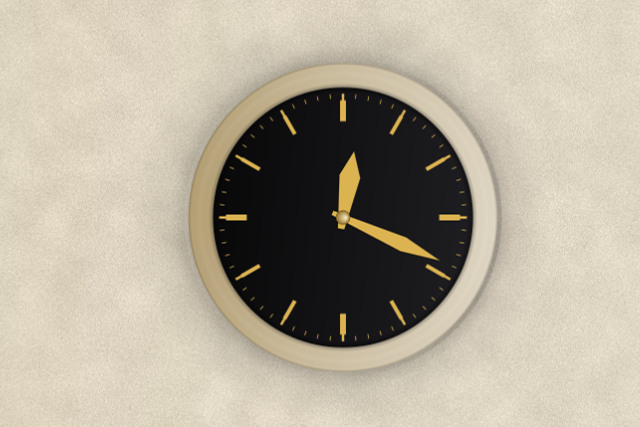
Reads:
12,19
